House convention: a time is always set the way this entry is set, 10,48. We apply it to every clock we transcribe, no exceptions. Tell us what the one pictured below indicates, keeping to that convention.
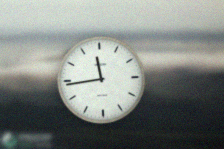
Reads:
11,44
